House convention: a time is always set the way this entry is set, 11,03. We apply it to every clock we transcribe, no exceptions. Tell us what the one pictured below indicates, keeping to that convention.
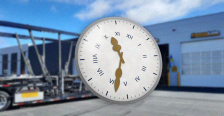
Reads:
10,28
